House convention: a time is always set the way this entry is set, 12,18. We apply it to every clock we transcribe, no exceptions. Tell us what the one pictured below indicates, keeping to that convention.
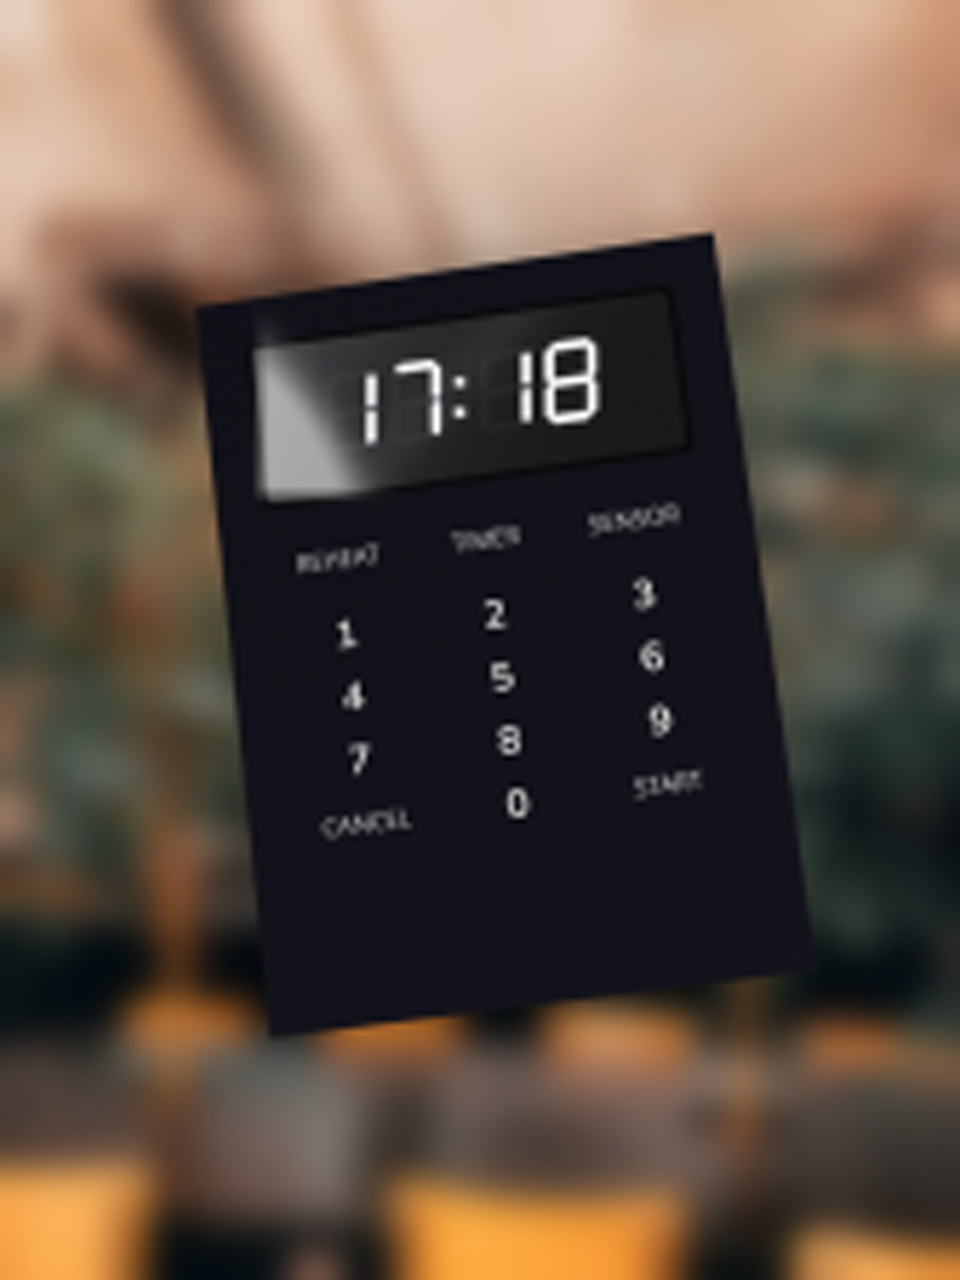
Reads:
17,18
